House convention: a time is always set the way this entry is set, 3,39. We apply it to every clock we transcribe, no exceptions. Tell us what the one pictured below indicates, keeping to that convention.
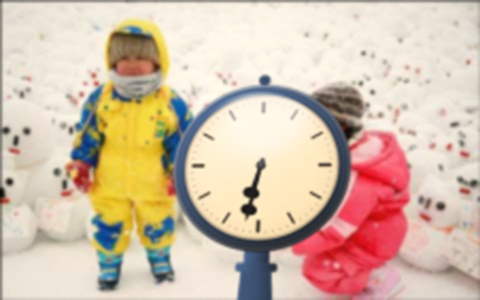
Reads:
6,32
